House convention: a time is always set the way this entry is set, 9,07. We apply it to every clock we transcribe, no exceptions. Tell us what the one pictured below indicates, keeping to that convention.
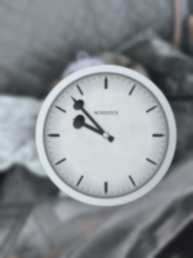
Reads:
9,53
